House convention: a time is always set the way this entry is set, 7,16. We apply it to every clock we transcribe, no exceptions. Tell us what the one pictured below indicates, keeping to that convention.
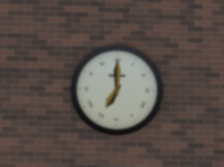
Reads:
7,00
